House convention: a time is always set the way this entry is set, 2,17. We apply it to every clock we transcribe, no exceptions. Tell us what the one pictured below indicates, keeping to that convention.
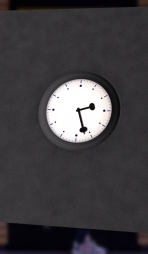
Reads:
2,27
